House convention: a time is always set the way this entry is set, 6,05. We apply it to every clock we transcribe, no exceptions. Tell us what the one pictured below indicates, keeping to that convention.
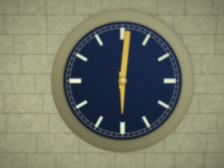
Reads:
6,01
